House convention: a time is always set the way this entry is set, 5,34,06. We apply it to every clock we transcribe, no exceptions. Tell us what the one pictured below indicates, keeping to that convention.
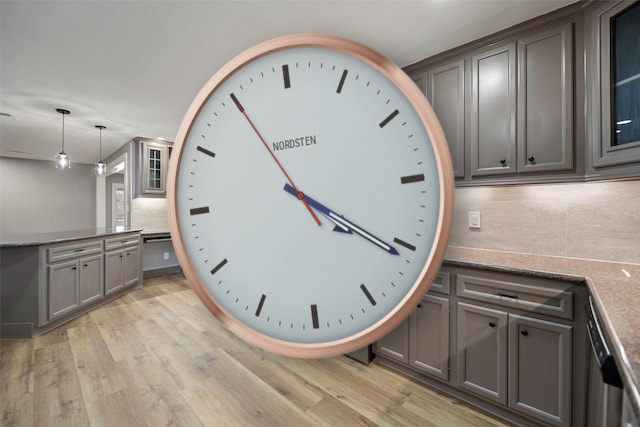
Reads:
4,20,55
